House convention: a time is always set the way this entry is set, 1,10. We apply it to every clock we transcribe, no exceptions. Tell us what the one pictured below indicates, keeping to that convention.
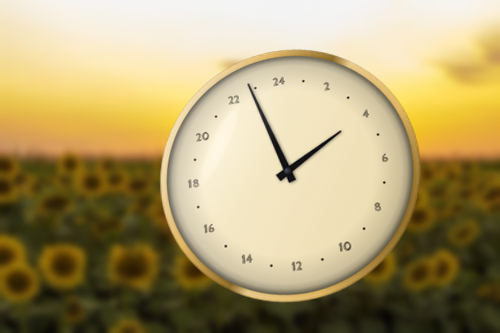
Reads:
3,57
